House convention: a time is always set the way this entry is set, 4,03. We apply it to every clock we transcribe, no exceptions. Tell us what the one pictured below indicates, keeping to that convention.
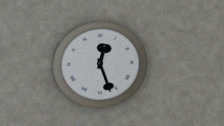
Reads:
12,27
